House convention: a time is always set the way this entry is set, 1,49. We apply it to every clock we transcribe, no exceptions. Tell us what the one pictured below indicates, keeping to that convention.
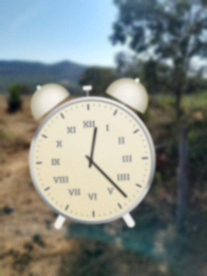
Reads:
12,23
